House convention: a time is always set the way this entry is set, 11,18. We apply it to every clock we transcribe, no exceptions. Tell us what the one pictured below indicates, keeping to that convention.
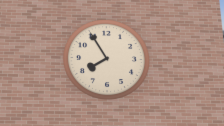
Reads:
7,55
